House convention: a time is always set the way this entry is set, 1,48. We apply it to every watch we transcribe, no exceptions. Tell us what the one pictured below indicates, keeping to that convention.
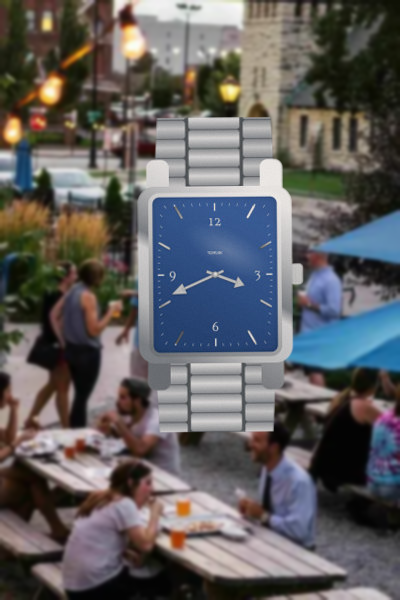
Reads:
3,41
